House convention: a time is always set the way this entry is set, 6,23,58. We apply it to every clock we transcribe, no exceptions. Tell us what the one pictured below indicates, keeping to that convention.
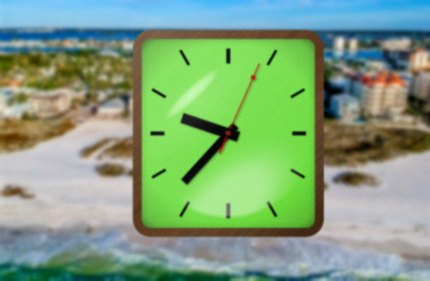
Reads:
9,37,04
